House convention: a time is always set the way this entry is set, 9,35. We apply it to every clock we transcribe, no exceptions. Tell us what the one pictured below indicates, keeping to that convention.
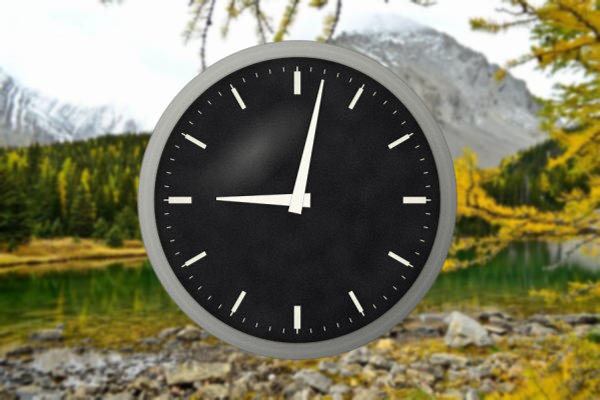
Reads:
9,02
